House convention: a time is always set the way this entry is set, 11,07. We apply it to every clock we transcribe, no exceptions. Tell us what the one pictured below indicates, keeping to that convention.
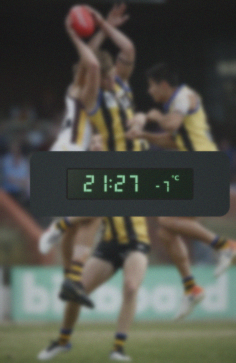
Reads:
21,27
